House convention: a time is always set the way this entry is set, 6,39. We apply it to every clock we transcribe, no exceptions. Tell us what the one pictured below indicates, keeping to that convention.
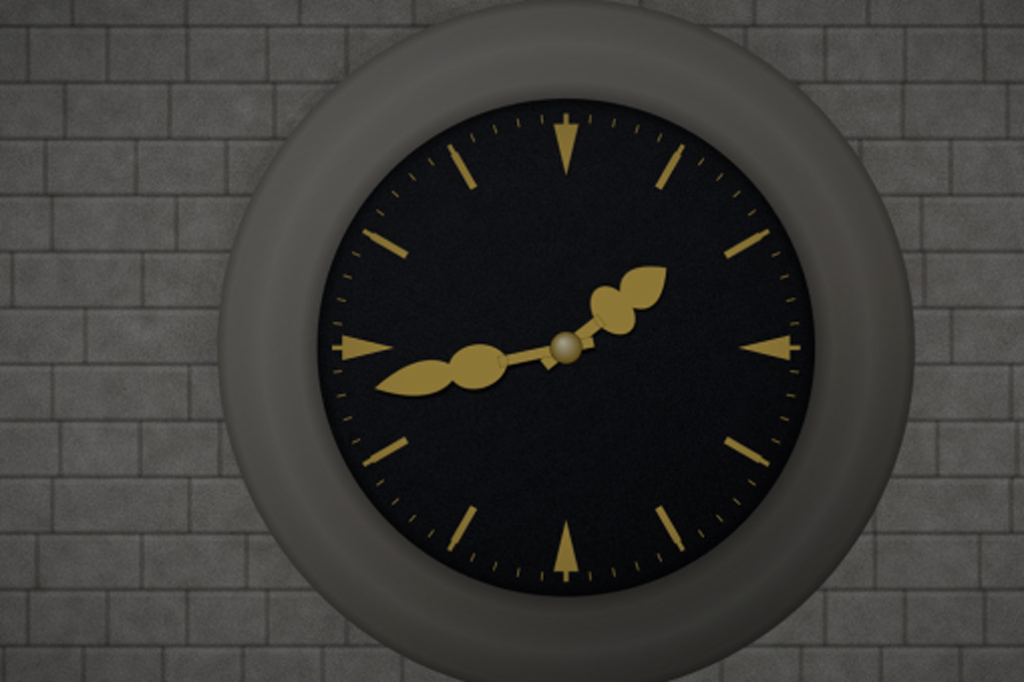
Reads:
1,43
